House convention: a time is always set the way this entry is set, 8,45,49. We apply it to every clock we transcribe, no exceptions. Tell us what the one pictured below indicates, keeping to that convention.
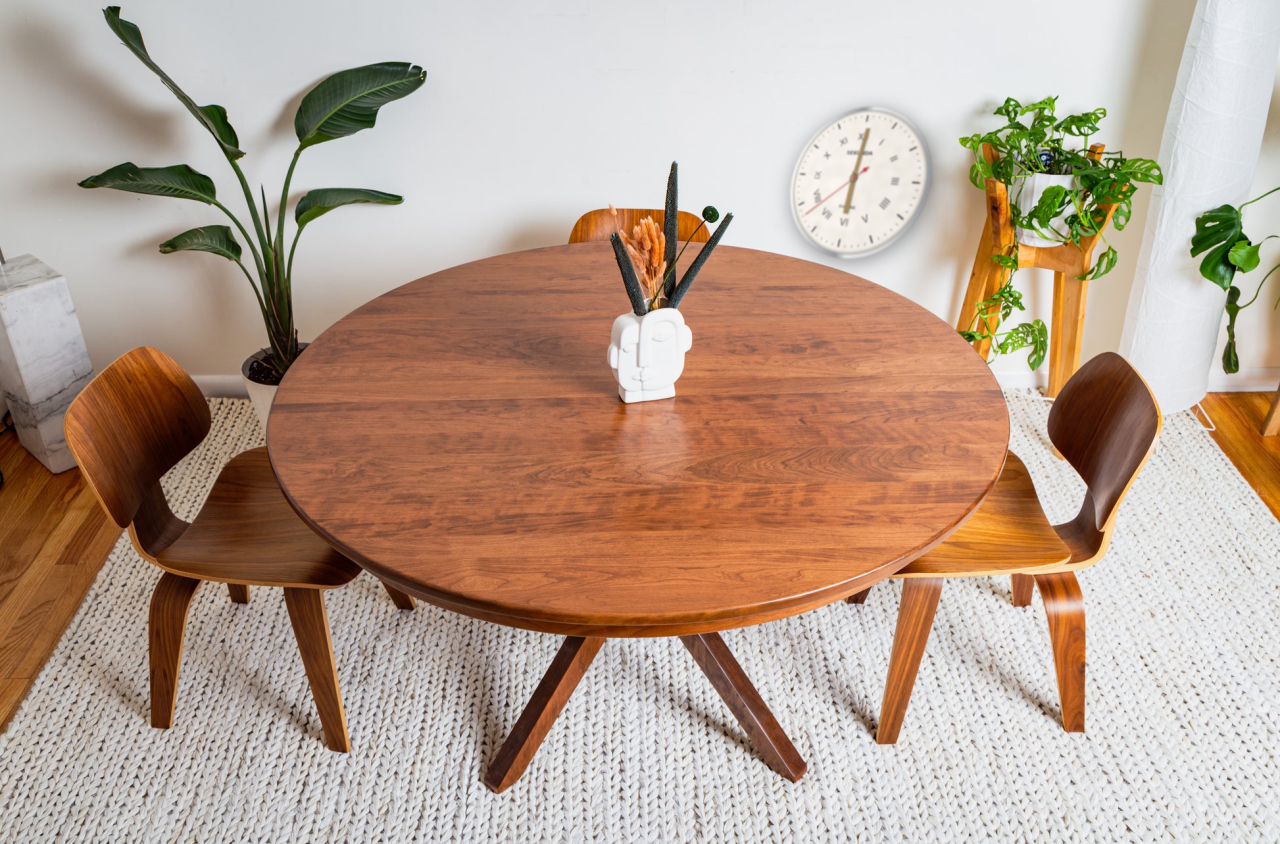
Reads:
6,00,38
